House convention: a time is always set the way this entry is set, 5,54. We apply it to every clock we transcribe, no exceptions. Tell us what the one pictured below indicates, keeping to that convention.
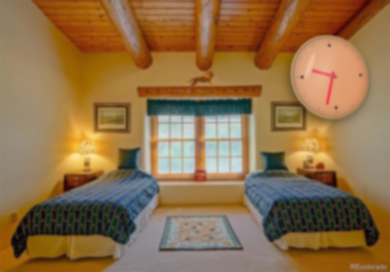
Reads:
9,33
